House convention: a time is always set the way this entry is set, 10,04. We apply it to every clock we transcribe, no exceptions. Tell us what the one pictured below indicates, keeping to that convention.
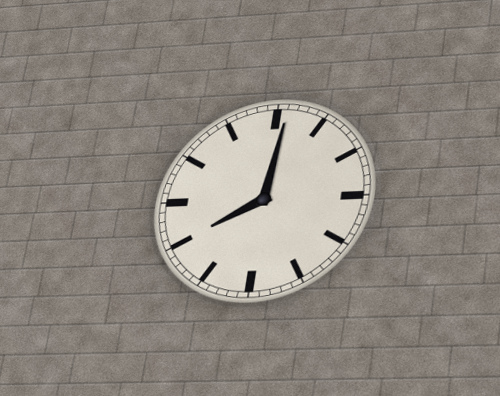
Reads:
8,01
